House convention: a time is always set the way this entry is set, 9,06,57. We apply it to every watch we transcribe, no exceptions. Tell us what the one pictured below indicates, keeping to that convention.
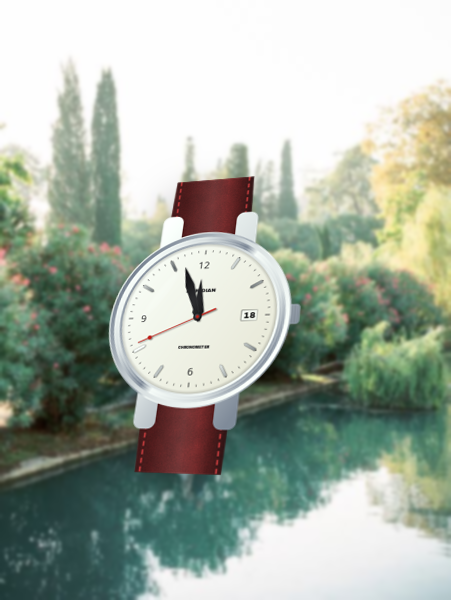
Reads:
11,56,41
